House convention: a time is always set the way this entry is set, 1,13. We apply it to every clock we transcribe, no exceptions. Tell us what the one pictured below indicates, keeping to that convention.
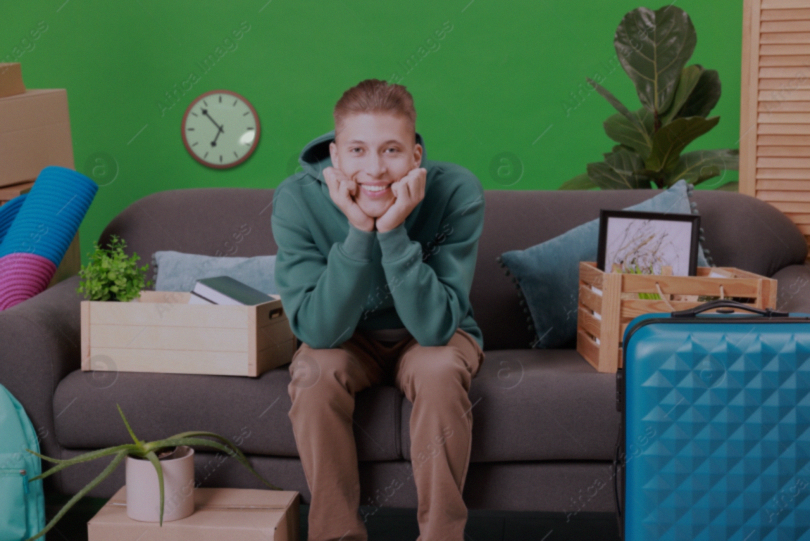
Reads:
6,53
